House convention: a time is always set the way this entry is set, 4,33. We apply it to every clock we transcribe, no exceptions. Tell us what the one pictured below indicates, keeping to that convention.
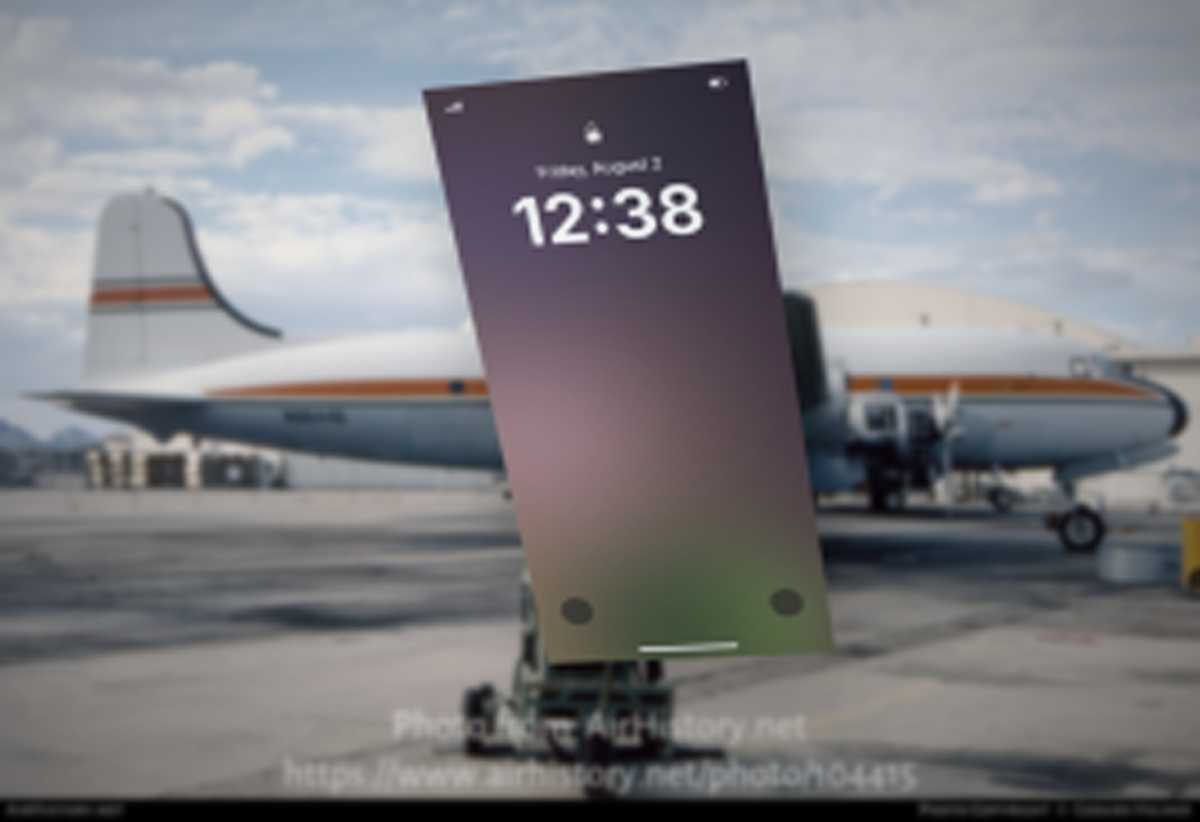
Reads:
12,38
